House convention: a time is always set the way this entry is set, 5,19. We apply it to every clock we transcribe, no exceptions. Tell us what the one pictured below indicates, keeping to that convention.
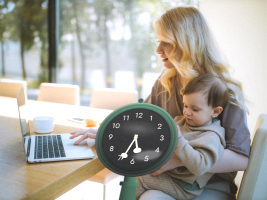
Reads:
5,34
